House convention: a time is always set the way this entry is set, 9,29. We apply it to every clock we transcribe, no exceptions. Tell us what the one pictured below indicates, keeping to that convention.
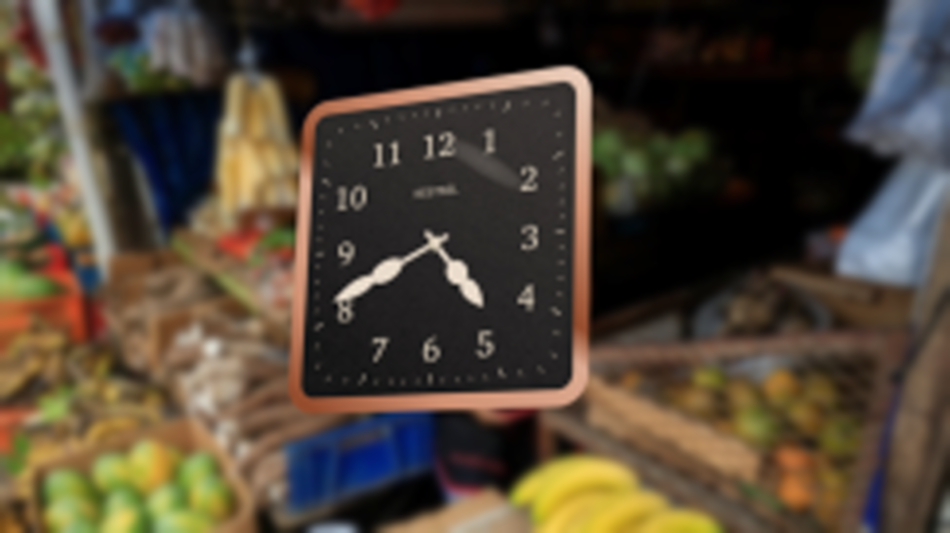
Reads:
4,41
